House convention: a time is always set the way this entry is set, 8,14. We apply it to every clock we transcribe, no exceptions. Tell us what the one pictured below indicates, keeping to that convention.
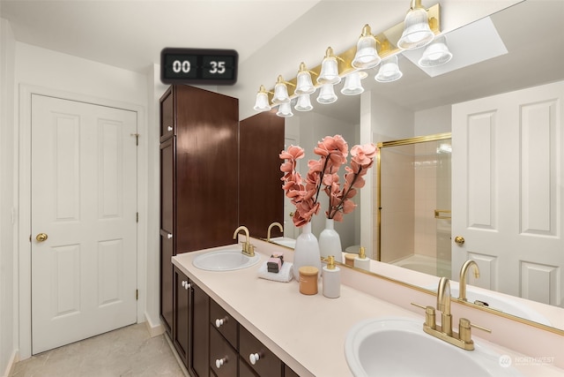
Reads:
0,35
